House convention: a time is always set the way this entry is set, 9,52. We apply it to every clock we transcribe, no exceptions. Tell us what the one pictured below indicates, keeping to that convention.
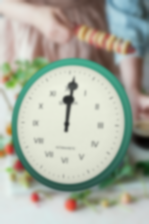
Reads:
12,01
